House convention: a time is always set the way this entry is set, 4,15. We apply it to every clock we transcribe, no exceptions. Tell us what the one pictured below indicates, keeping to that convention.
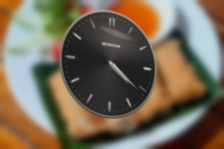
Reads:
4,21
